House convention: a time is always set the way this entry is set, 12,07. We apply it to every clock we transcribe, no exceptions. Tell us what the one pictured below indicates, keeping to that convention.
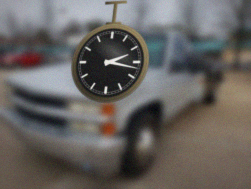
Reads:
2,17
